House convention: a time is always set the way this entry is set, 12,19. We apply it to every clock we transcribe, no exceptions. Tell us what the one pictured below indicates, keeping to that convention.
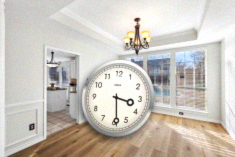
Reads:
3,29
